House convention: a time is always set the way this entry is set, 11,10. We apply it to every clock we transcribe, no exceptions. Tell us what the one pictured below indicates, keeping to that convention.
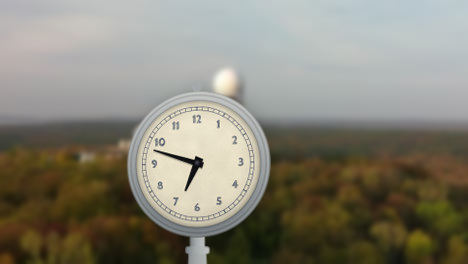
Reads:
6,48
